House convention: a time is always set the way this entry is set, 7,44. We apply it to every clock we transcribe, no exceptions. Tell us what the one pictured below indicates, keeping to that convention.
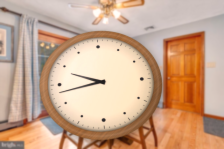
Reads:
9,43
